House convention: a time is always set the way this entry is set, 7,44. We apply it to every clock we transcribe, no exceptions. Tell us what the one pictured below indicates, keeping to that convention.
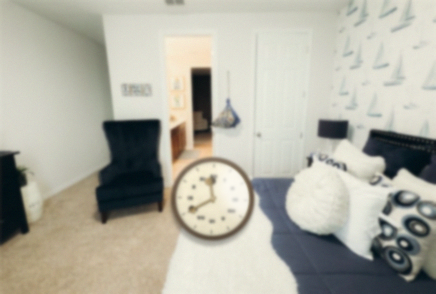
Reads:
11,40
